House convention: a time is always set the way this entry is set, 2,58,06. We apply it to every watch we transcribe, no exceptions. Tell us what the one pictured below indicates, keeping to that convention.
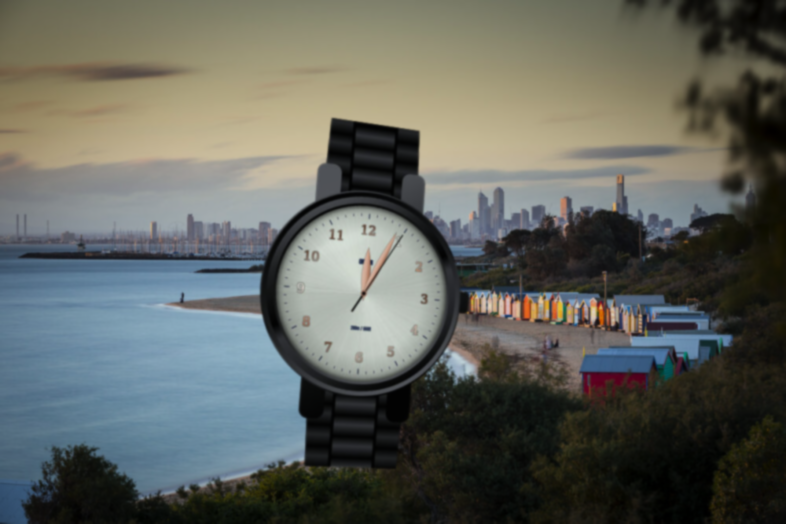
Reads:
12,04,05
